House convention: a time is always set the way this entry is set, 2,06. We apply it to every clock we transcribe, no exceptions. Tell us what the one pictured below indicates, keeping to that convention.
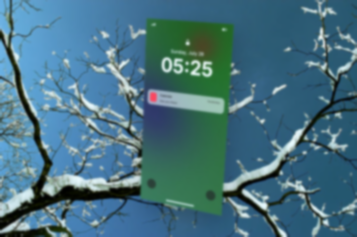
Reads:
5,25
